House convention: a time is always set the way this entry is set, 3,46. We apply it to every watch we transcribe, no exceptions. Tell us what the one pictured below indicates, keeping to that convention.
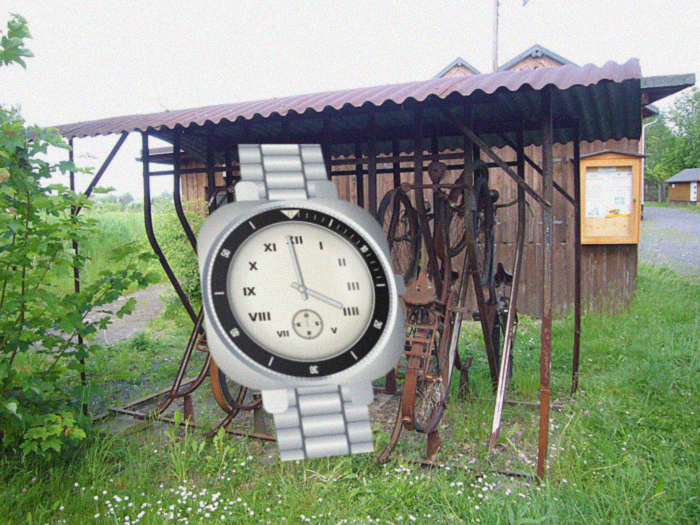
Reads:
3,59
